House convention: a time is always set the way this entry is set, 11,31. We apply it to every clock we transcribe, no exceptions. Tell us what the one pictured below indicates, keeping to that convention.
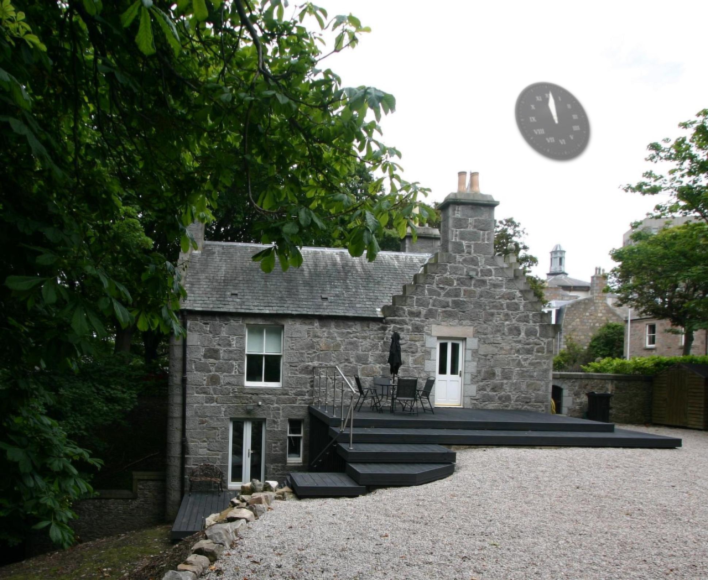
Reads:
12,01
